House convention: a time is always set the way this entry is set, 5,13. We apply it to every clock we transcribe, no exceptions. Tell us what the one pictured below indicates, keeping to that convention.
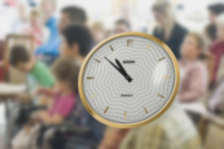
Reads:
10,52
